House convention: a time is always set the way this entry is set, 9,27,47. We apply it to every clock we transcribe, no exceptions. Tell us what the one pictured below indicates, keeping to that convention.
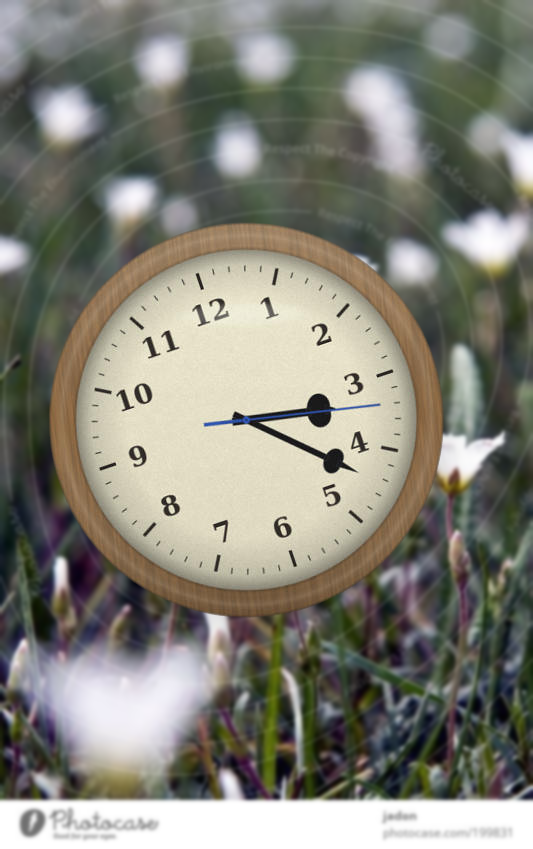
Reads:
3,22,17
